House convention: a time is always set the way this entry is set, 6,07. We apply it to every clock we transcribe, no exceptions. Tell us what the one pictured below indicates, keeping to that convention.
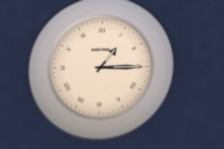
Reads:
1,15
